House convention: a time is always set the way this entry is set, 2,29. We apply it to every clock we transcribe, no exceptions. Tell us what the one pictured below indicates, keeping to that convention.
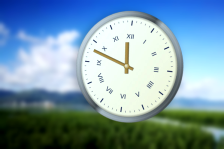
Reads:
11,48
